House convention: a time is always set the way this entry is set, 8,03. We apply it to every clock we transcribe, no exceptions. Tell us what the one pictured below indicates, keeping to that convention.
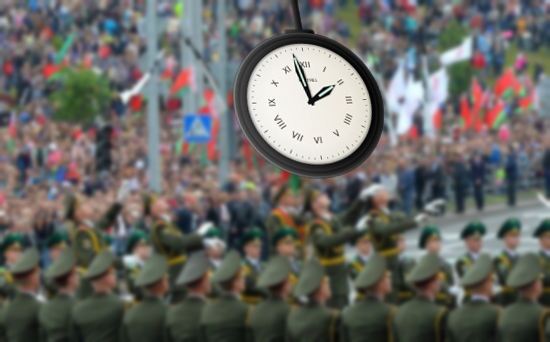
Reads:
1,58
